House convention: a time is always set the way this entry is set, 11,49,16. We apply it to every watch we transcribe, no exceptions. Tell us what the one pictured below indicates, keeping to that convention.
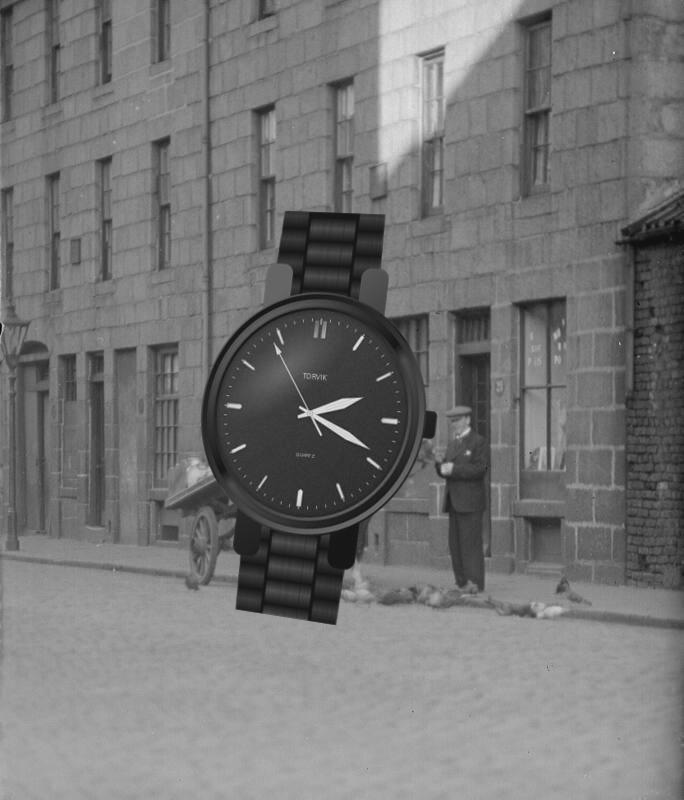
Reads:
2,18,54
